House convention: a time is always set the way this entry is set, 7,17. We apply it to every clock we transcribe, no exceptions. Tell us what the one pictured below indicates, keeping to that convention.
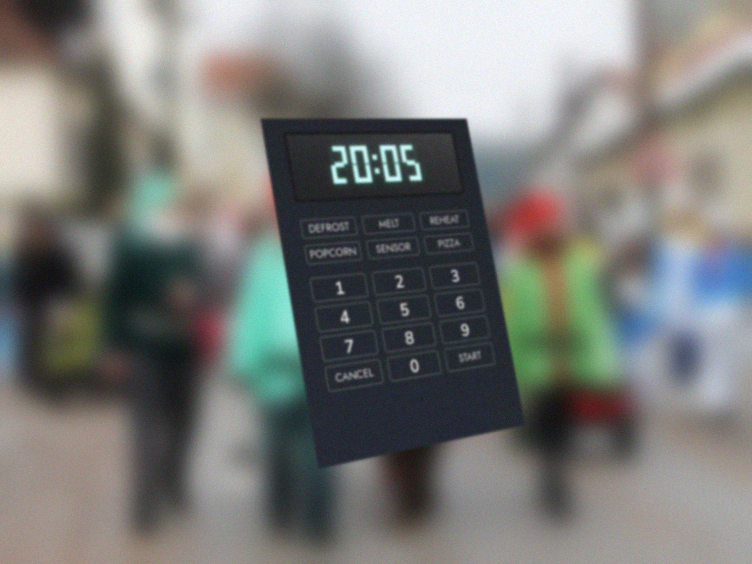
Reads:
20,05
